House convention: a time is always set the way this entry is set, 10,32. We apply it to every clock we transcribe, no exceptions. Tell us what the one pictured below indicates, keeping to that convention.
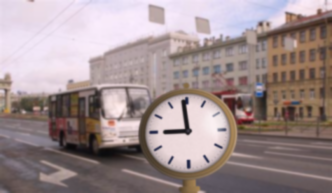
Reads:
8,59
